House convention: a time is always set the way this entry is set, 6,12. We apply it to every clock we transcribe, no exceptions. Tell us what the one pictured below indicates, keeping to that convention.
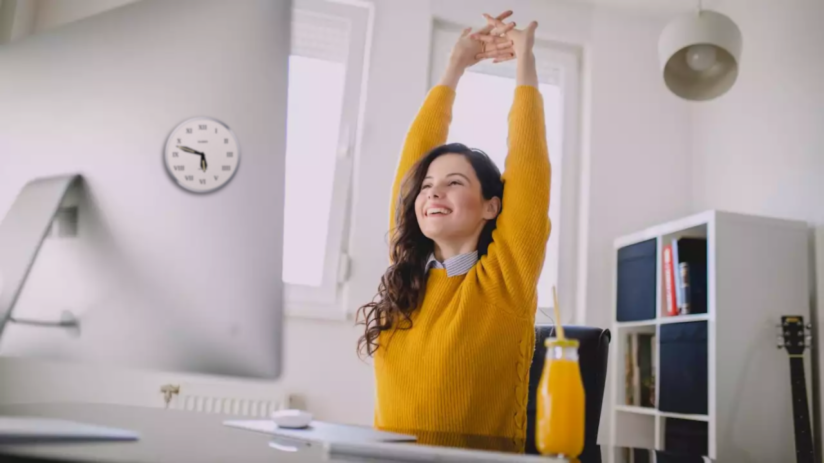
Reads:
5,48
